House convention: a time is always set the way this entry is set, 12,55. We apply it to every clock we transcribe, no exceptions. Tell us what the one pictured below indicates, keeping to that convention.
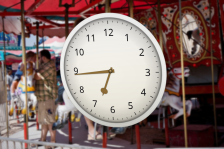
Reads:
6,44
